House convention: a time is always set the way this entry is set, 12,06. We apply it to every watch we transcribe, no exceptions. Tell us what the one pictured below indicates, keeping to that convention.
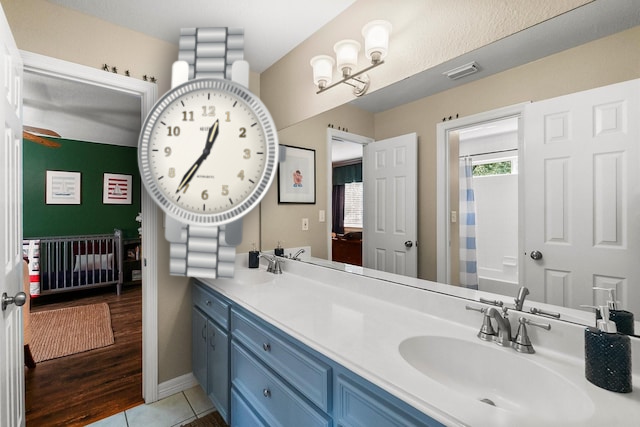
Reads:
12,36
